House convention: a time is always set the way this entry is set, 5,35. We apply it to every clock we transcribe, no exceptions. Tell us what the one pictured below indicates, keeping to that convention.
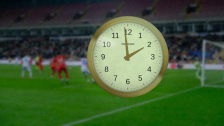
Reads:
1,59
